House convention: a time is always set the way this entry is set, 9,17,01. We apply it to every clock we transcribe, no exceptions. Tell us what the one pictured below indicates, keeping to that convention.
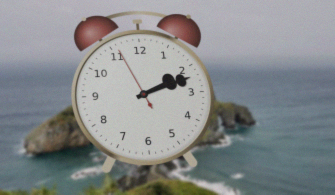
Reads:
2,11,56
